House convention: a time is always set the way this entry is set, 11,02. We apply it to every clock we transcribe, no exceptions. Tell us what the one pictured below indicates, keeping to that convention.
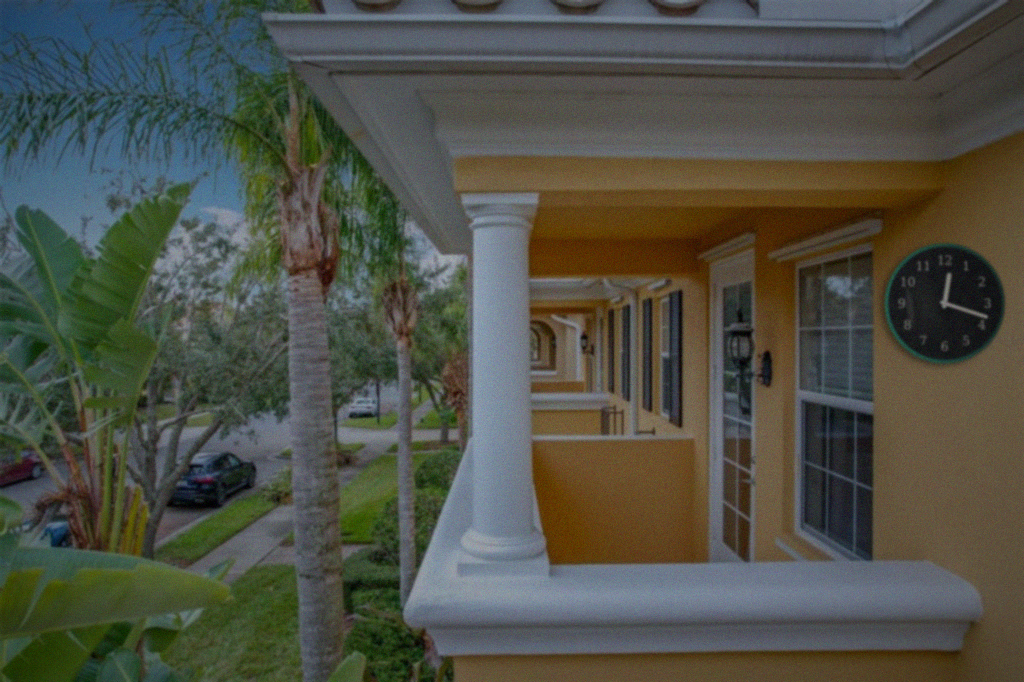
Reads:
12,18
